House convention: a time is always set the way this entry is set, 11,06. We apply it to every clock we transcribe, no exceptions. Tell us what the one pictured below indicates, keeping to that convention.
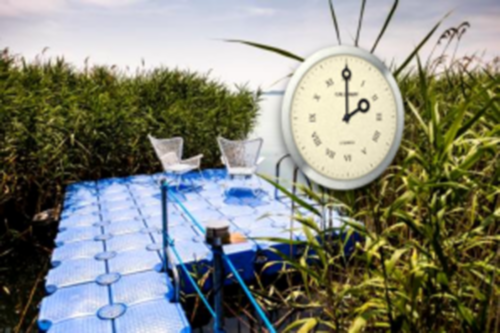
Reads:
2,00
